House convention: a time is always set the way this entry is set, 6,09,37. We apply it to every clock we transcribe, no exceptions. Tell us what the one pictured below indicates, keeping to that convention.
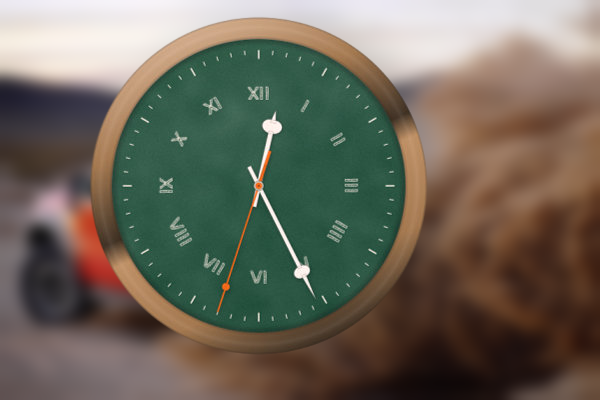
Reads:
12,25,33
